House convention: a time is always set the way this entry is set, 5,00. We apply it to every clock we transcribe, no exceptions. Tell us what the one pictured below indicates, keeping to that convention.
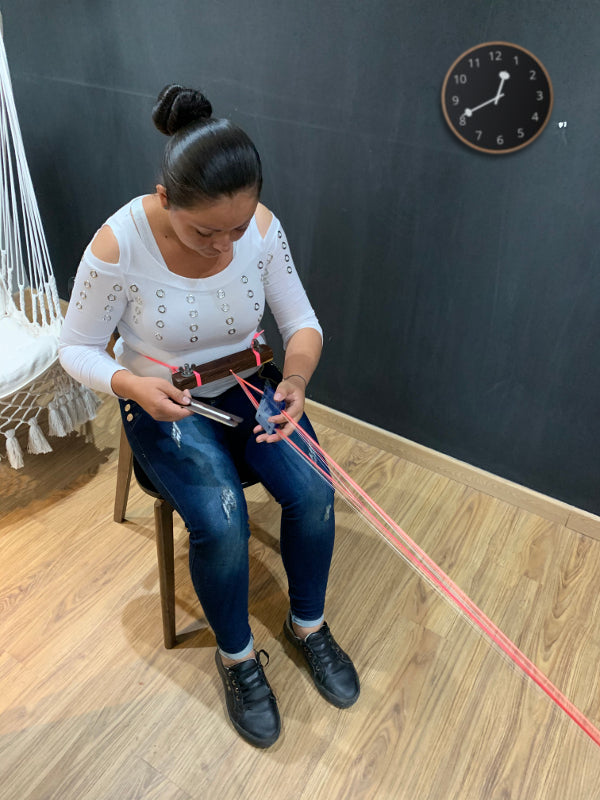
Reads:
12,41
